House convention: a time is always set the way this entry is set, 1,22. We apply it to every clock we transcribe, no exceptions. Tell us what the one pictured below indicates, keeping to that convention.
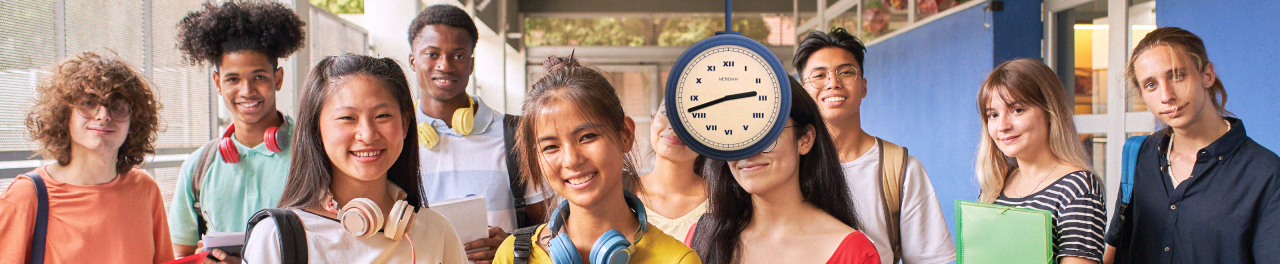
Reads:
2,42
